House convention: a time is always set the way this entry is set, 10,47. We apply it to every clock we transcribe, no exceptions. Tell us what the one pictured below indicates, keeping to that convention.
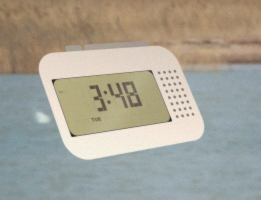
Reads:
3,48
